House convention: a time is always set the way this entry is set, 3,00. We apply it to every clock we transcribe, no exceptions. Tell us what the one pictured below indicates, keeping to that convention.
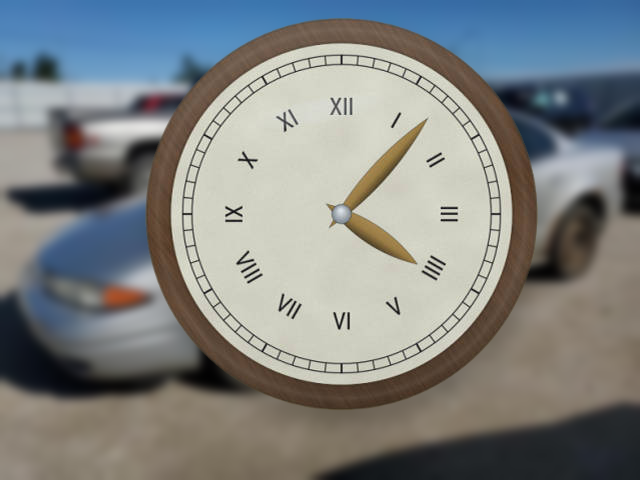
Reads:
4,07
